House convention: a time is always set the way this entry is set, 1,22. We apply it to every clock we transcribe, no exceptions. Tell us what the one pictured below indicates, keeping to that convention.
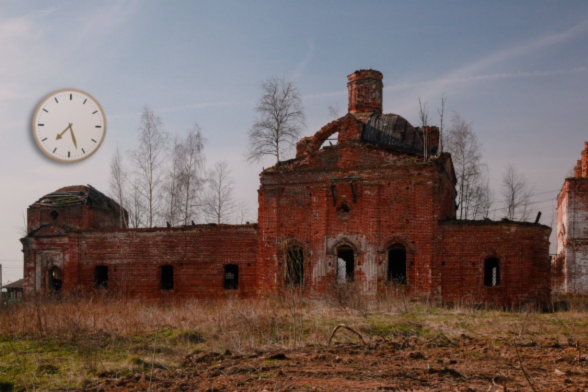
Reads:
7,27
